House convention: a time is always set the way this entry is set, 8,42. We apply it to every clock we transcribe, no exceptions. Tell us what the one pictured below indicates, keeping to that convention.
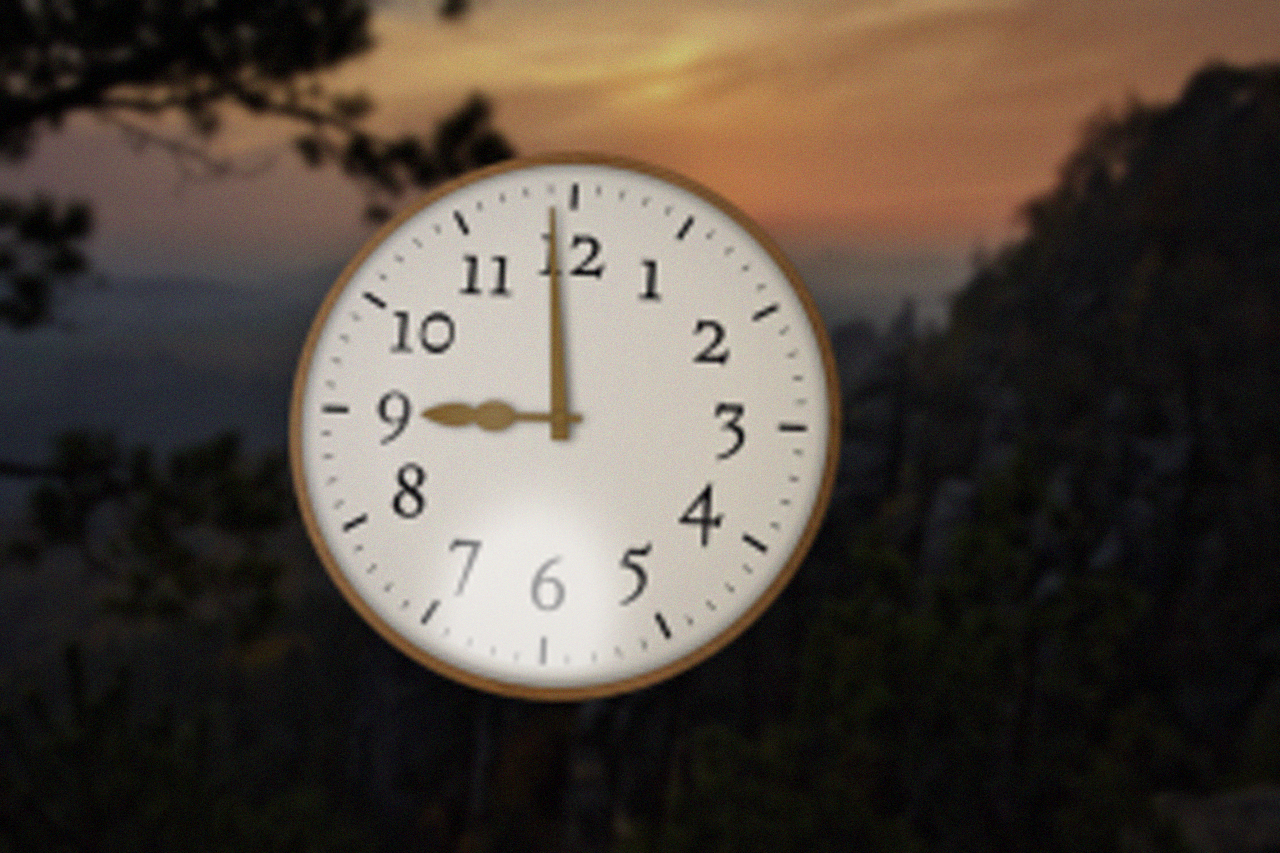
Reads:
8,59
